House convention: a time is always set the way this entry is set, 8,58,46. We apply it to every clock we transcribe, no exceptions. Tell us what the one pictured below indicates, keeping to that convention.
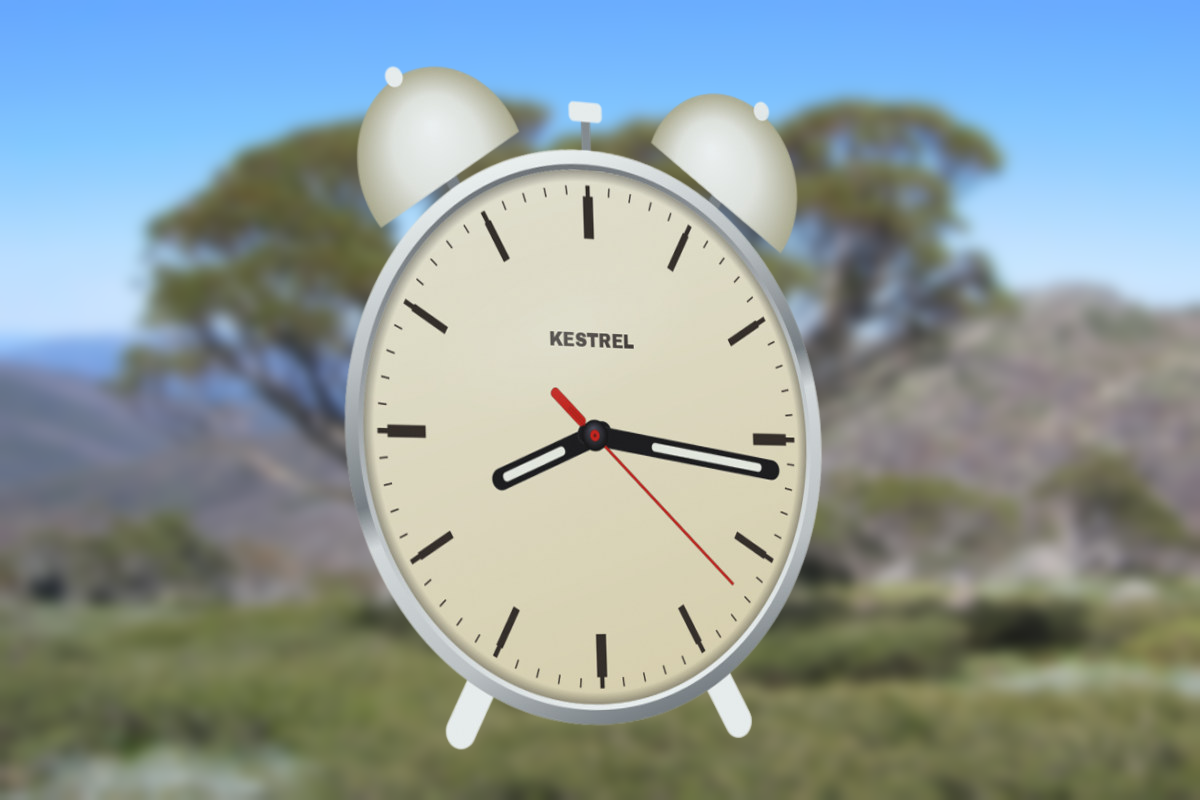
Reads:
8,16,22
